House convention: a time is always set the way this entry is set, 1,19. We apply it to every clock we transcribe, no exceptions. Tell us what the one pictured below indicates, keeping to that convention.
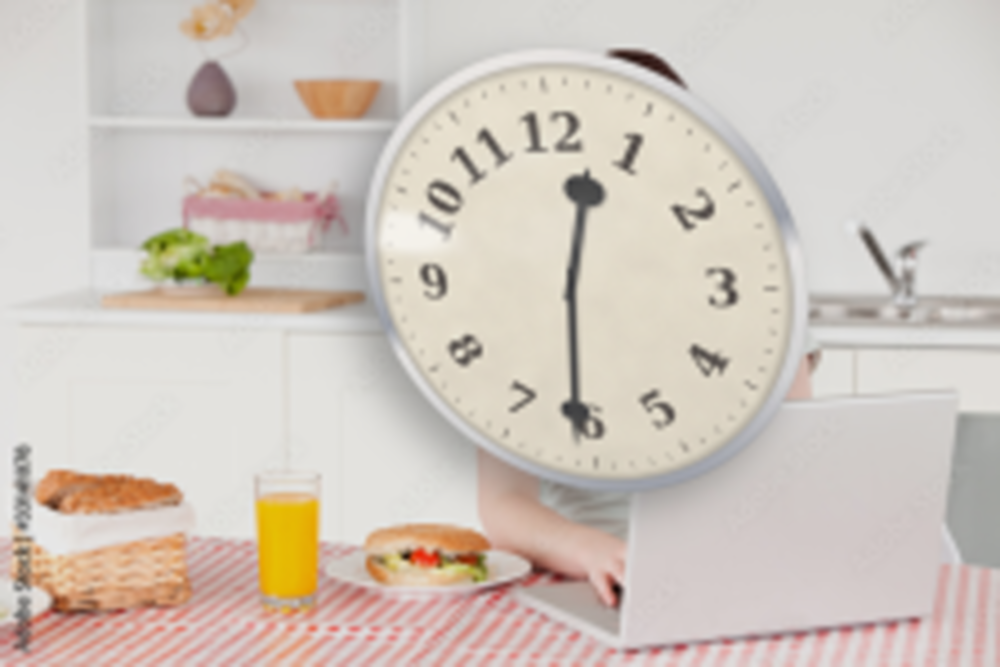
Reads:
12,31
